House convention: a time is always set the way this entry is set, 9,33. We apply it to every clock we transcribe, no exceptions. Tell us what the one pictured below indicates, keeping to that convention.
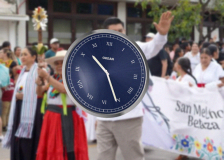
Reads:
10,26
